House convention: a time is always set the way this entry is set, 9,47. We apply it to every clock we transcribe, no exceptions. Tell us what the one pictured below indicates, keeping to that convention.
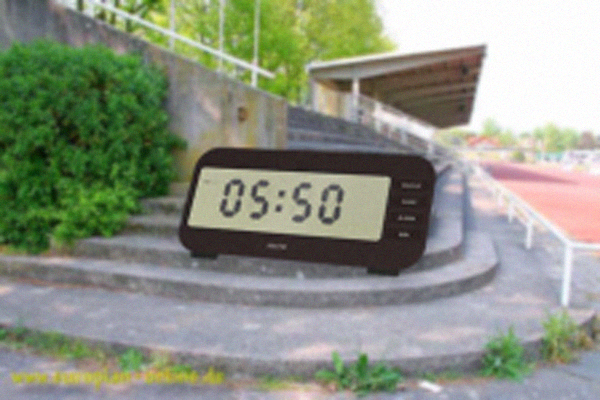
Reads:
5,50
